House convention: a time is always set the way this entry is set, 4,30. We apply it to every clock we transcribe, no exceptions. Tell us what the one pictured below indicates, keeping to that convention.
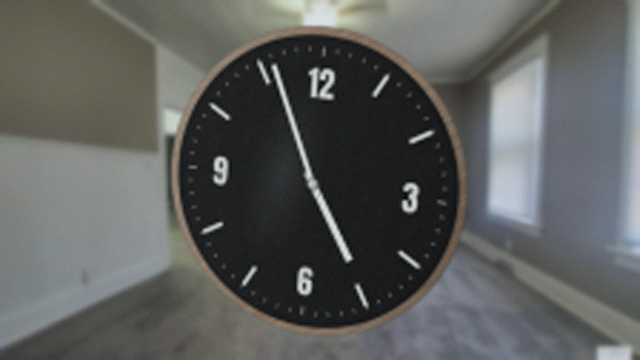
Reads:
4,56
